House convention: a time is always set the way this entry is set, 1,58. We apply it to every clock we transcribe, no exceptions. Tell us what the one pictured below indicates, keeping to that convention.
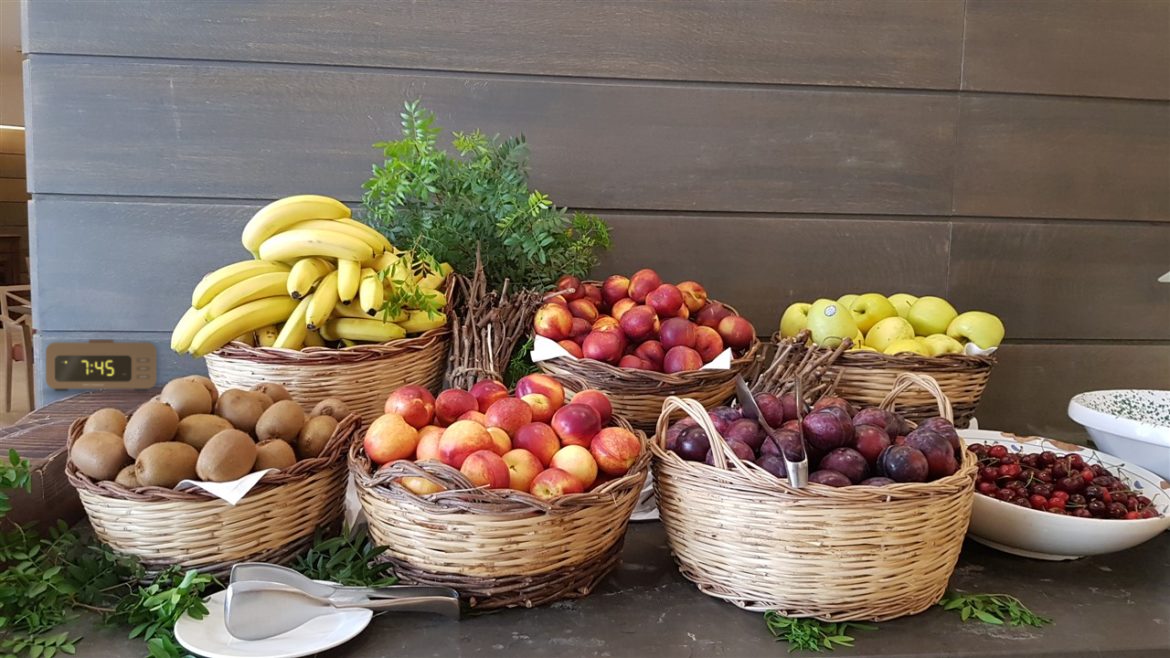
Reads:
7,45
